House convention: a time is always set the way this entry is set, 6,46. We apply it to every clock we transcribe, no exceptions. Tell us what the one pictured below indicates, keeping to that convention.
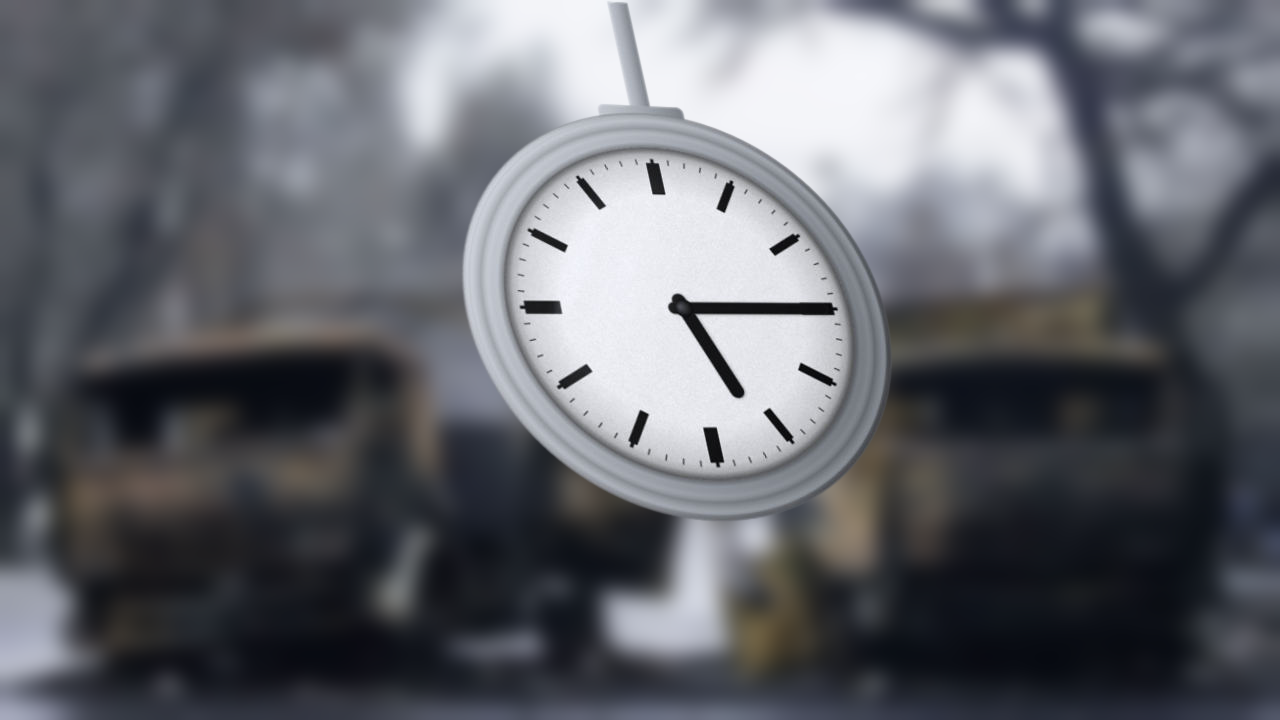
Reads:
5,15
